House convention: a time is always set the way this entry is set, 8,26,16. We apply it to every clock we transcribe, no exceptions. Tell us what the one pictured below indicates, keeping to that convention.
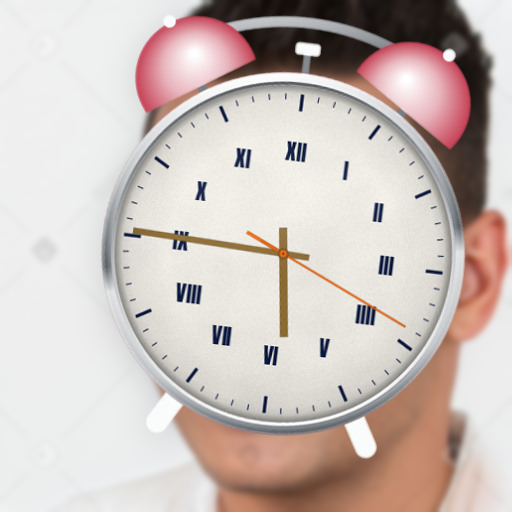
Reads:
5,45,19
